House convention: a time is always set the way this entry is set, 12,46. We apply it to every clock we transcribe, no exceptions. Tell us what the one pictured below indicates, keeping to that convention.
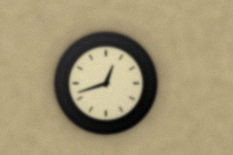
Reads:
12,42
